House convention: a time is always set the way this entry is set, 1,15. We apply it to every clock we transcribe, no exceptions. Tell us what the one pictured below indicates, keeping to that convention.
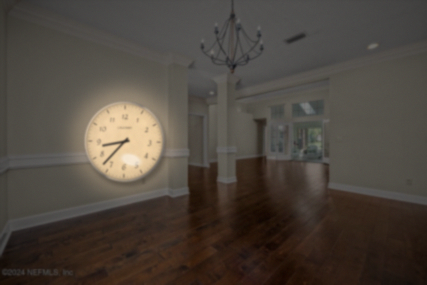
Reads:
8,37
